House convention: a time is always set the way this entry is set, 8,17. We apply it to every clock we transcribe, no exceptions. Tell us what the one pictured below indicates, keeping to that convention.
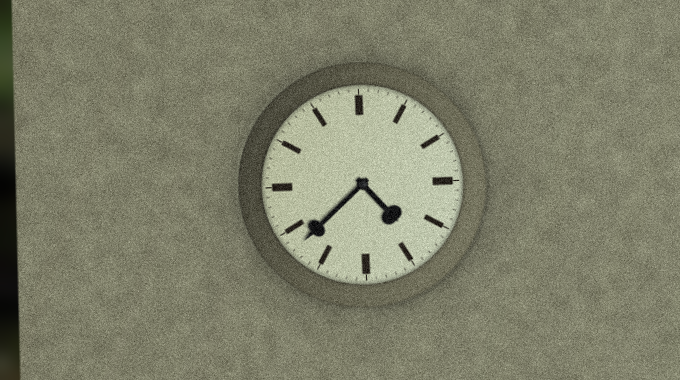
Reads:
4,38
